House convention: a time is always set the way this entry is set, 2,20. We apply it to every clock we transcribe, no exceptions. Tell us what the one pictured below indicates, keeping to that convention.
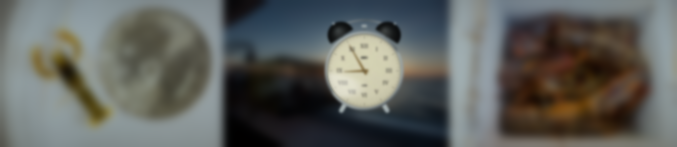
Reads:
8,55
